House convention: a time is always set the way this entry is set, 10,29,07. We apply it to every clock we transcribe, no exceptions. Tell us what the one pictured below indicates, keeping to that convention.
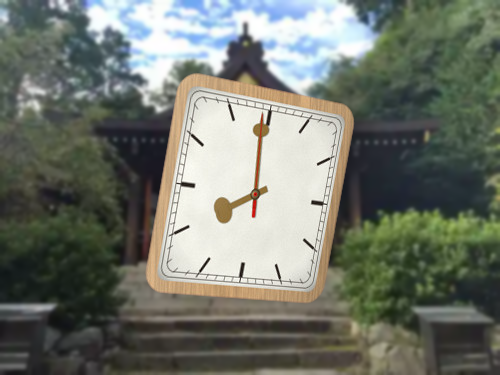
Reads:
7,58,59
